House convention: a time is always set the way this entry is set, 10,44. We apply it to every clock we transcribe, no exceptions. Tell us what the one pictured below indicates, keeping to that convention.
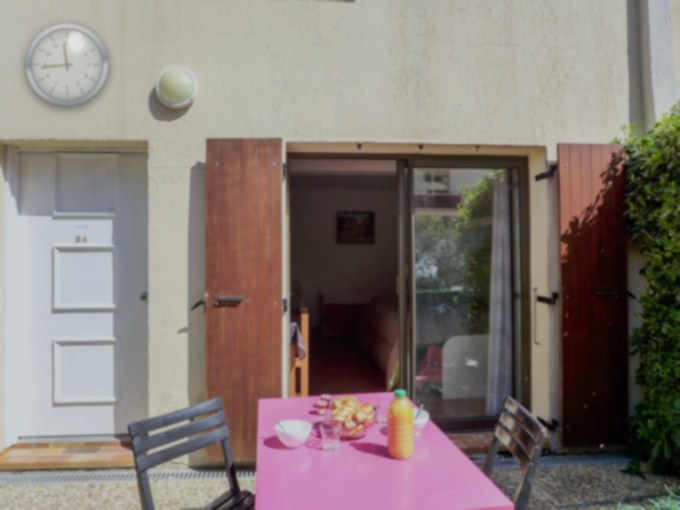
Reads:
11,44
